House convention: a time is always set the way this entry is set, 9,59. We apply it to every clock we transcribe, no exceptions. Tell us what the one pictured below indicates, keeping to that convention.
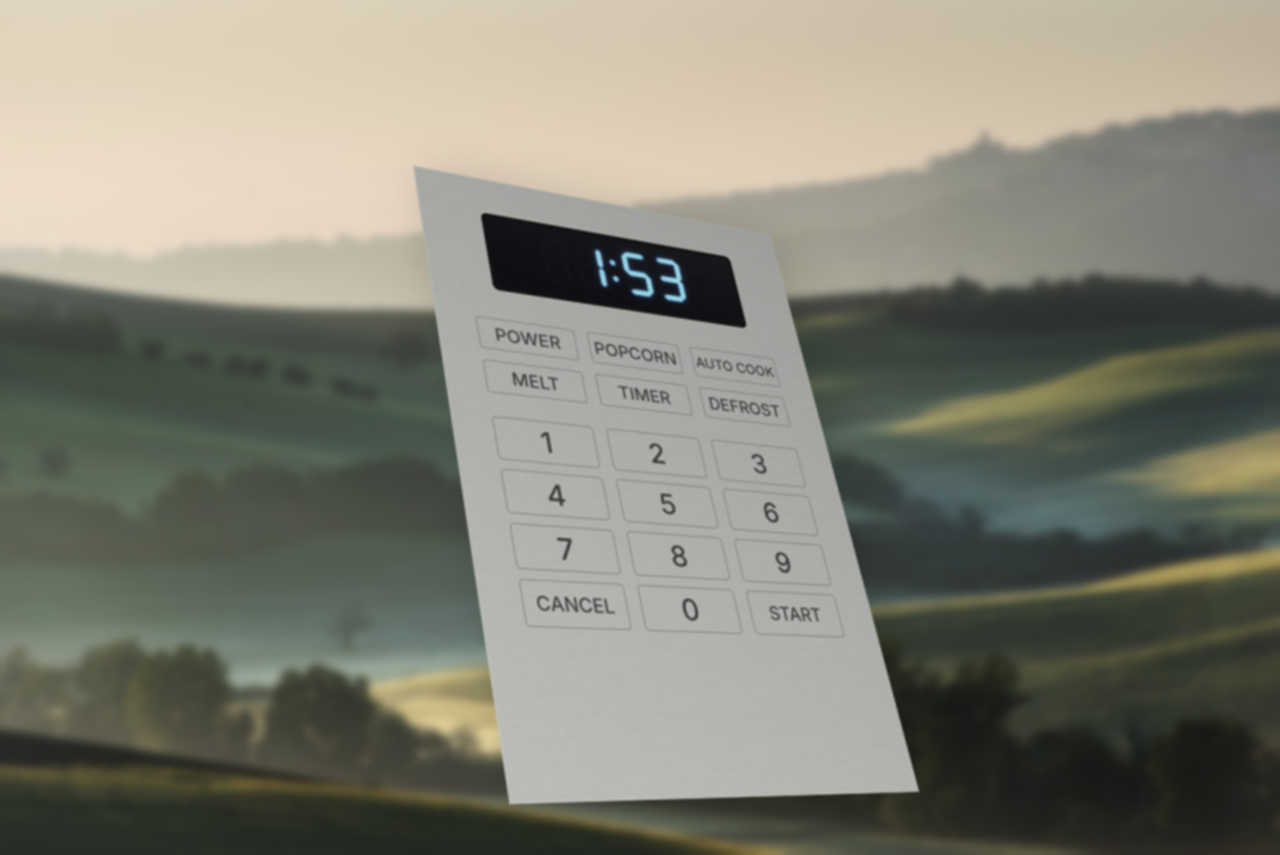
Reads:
1,53
